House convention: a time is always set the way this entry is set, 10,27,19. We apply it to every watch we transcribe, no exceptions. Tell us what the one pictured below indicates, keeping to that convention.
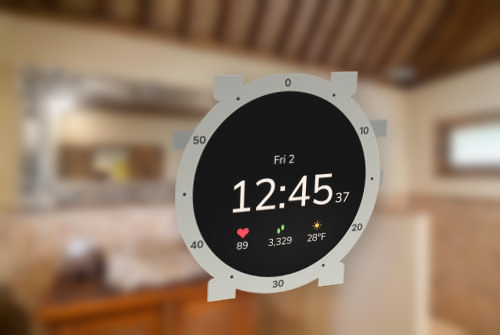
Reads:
12,45,37
